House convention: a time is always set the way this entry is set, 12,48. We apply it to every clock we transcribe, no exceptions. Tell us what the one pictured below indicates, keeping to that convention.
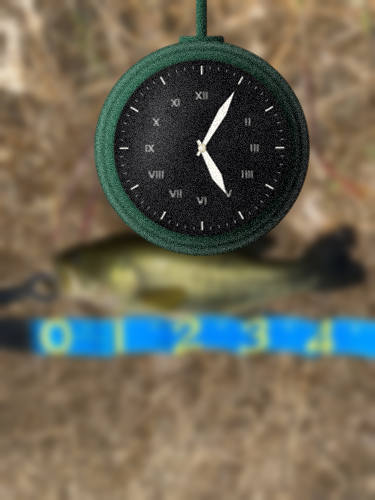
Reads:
5,05
